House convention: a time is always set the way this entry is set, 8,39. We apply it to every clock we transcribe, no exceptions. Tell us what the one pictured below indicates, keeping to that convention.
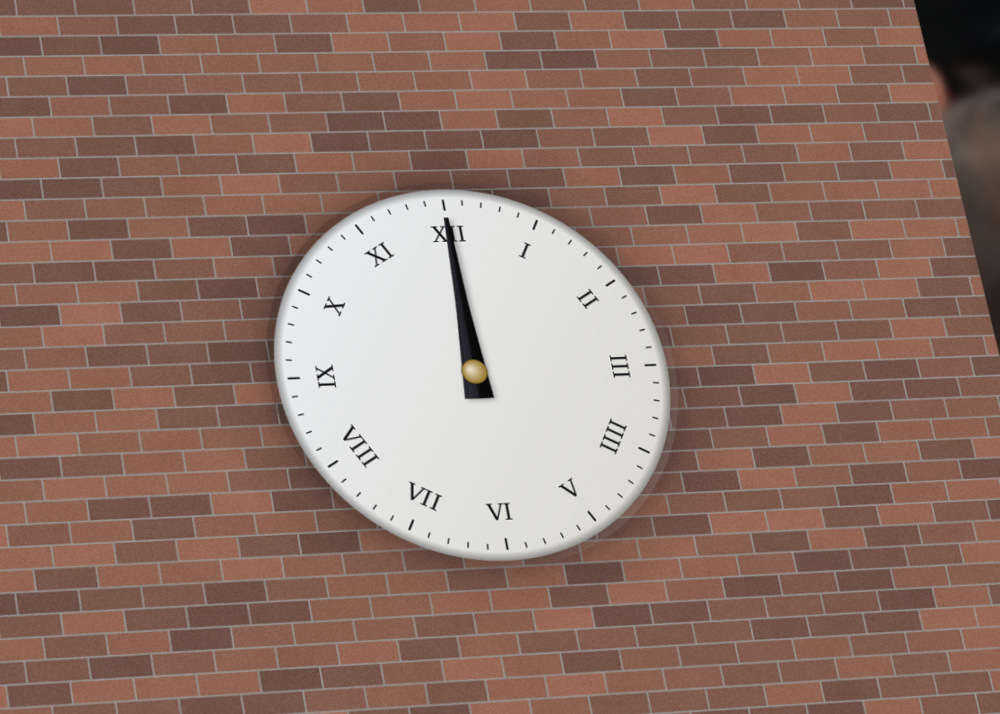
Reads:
12,00
